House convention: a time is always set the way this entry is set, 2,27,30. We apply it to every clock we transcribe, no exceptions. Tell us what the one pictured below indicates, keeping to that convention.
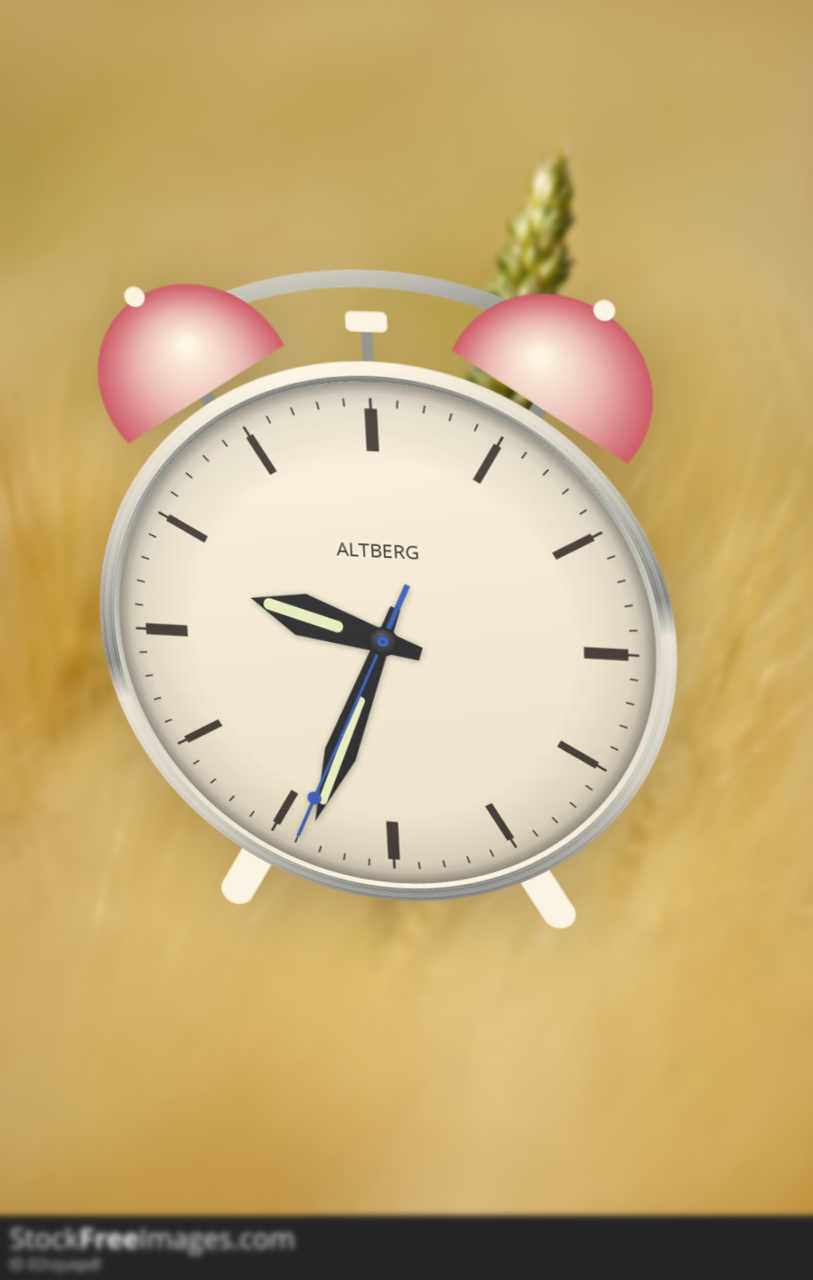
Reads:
9,33,34
